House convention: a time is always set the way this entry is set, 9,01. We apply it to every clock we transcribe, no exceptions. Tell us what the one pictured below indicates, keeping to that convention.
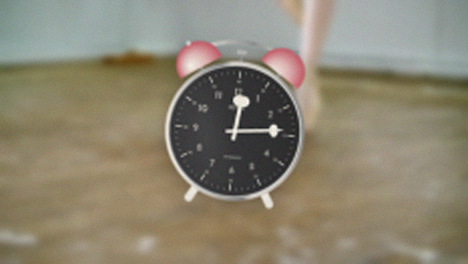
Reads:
12,14
